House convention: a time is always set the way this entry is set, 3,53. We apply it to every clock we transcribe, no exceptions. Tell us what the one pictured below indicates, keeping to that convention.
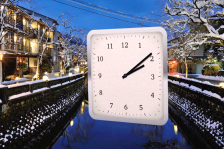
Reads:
2,09
